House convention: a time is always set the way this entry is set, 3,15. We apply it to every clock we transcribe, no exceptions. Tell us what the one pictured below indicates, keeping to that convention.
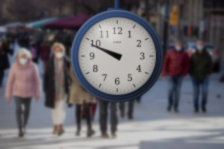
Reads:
9,49
